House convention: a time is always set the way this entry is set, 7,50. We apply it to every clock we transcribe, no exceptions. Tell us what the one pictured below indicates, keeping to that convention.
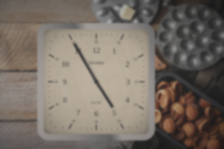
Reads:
4,55
